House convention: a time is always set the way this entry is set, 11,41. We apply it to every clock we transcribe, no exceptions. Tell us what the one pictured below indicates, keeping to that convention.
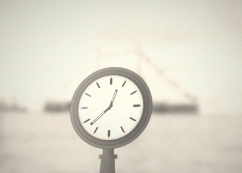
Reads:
12,38
